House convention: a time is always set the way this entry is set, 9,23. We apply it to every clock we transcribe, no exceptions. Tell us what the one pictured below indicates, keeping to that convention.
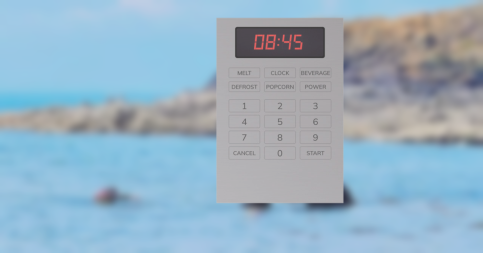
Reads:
8,45
